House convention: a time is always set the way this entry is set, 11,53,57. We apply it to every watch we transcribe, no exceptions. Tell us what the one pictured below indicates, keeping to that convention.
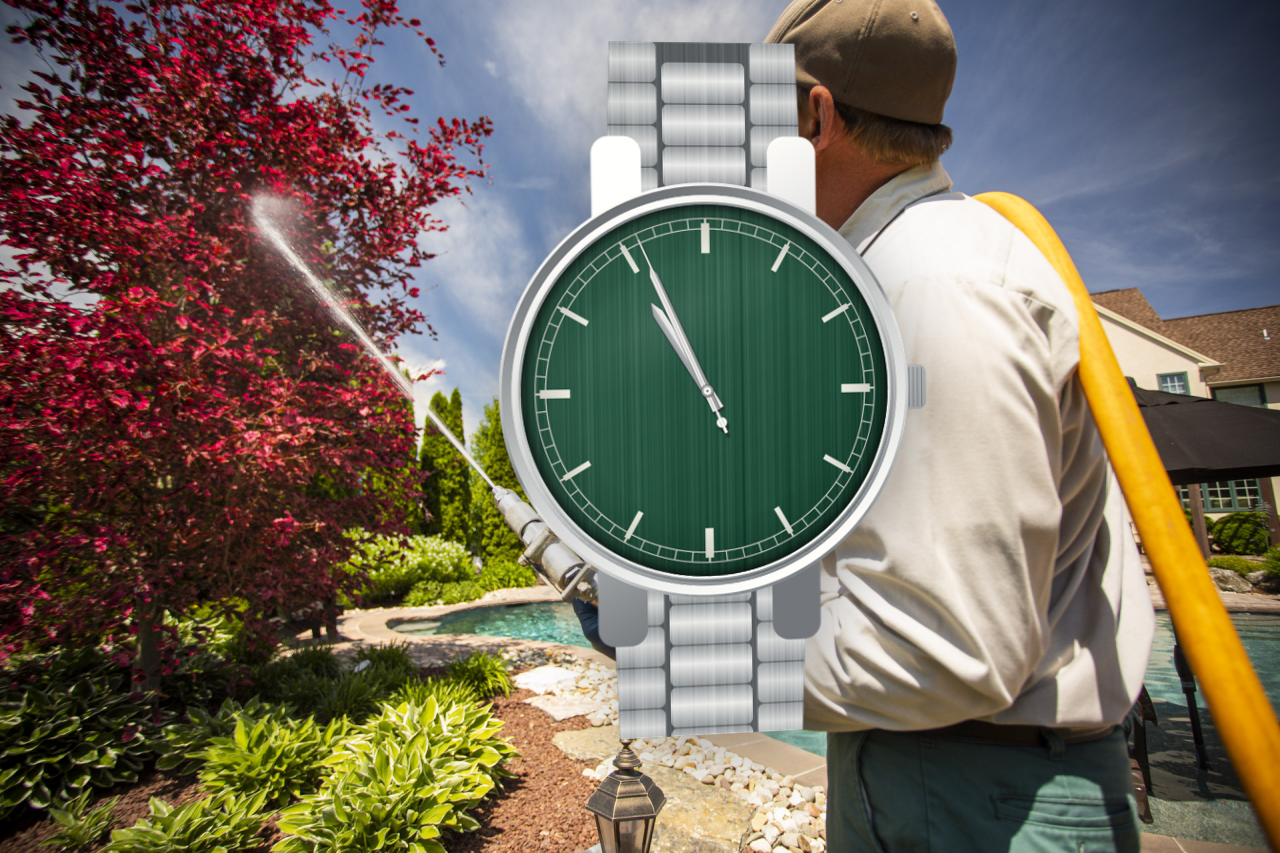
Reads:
10,55,56
